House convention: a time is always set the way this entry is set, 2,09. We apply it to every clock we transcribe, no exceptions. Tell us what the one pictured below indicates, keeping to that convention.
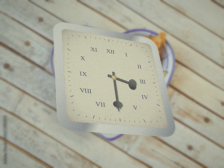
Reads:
3,30
